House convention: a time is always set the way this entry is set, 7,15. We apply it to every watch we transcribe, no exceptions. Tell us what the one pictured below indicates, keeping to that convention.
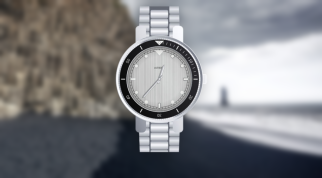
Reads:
12,37
